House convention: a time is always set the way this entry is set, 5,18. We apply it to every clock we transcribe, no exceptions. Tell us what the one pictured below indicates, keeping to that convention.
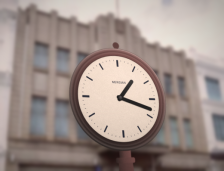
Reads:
1,18
